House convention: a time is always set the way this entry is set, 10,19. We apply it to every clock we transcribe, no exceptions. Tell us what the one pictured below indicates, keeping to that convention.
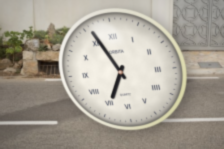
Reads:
6,56
